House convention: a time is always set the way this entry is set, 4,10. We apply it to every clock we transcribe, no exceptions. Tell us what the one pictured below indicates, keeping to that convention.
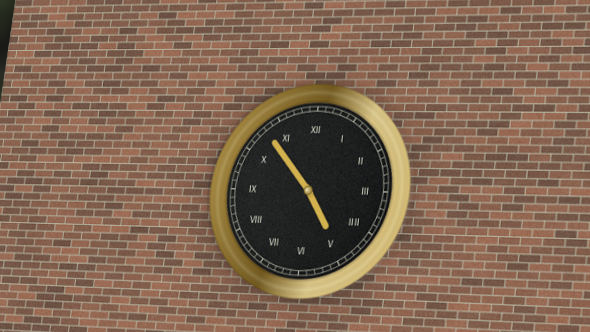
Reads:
4,53
